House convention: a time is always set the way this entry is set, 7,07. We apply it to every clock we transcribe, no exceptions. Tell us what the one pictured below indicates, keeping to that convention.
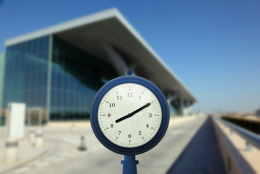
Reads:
8,10
